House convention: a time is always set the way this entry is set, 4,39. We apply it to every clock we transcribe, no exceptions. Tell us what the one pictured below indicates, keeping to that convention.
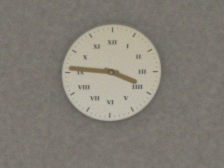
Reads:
3,46
